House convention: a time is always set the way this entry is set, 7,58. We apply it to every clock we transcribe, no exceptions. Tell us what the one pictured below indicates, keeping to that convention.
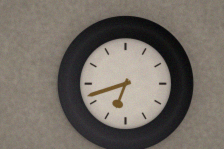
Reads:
6,42
